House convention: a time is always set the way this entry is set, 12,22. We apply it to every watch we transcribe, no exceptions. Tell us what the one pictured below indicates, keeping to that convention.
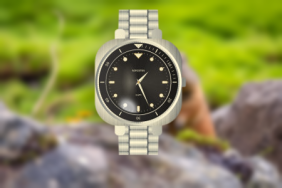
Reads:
1,26
